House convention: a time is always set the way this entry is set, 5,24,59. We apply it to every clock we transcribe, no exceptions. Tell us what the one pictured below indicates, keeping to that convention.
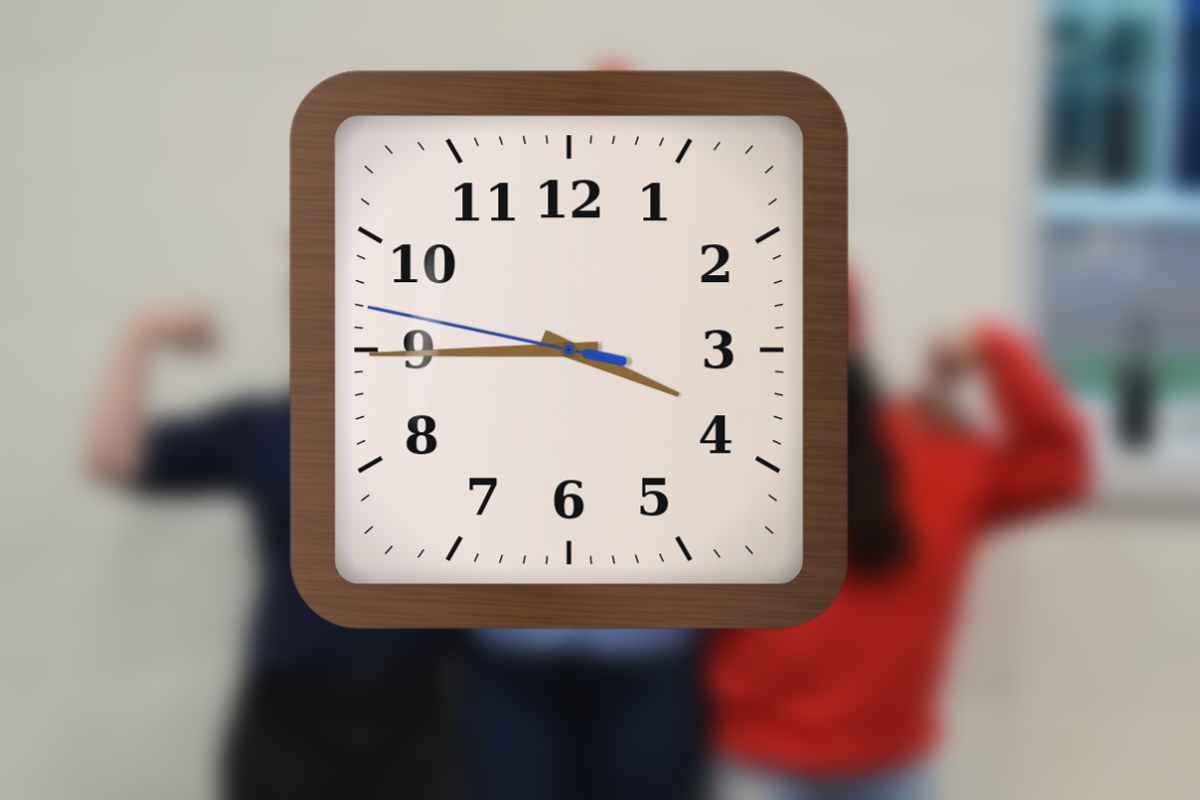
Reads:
3,44,47
